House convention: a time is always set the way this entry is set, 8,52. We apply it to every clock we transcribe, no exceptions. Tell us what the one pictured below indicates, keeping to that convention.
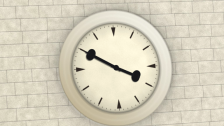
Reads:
3,50
